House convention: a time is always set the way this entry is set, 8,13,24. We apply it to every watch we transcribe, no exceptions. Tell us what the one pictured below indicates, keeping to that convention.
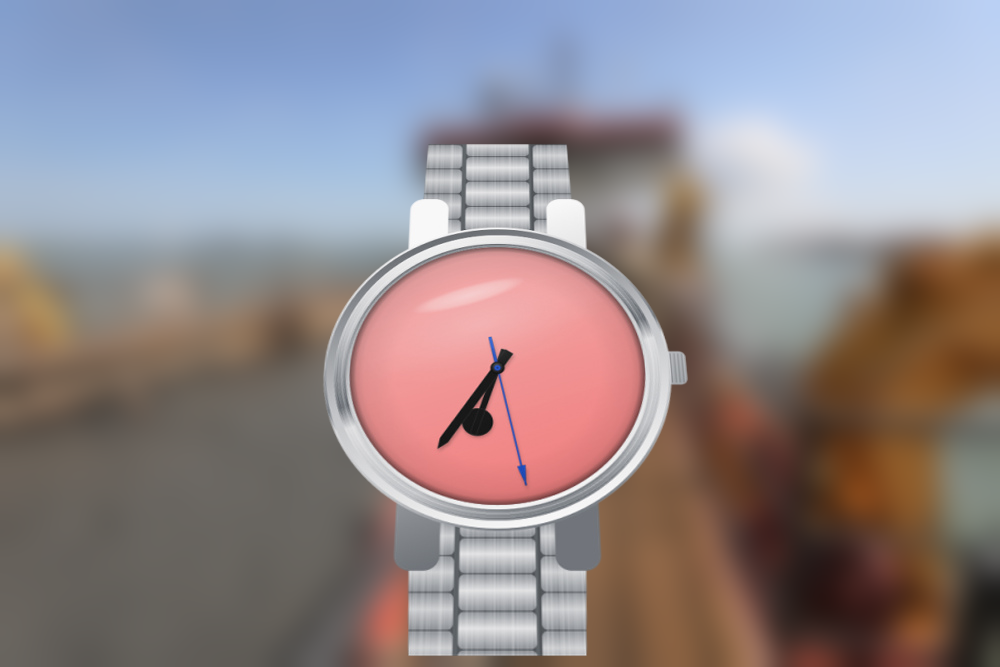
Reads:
6,35,28
